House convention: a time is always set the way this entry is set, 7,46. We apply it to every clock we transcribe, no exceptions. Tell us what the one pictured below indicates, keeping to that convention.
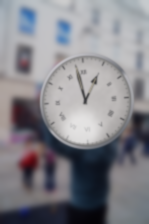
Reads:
12,58
